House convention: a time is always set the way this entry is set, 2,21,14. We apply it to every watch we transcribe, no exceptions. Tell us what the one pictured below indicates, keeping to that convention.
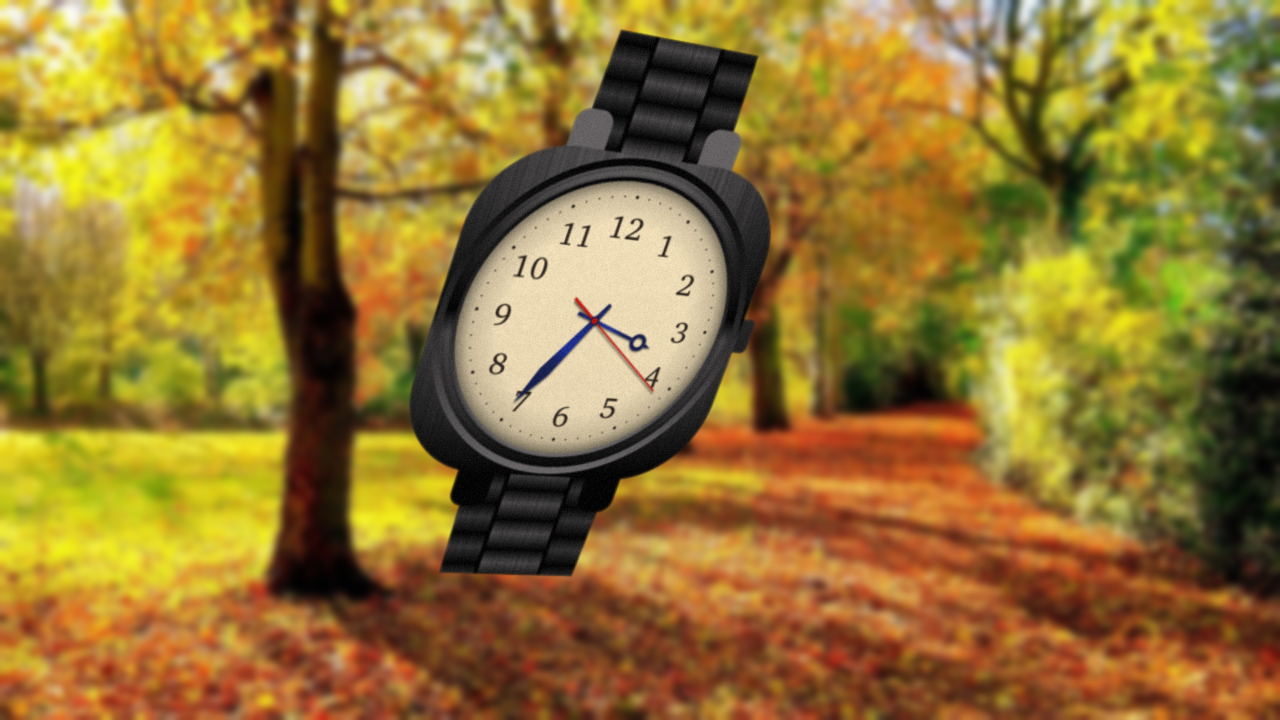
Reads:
3,35,21
